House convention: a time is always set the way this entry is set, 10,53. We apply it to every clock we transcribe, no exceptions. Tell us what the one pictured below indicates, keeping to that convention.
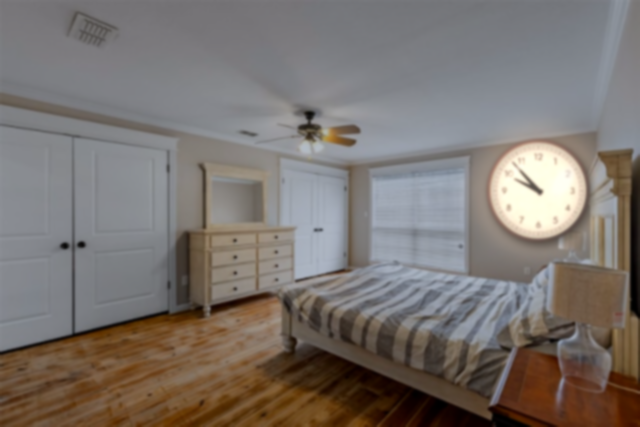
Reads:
9,53
